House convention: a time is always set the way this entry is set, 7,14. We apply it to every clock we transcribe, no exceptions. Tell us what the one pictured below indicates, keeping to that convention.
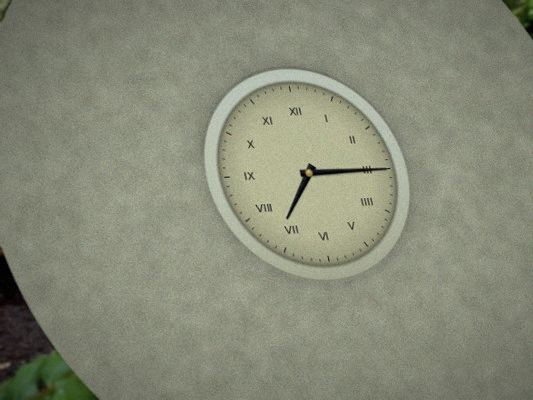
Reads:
7,15
